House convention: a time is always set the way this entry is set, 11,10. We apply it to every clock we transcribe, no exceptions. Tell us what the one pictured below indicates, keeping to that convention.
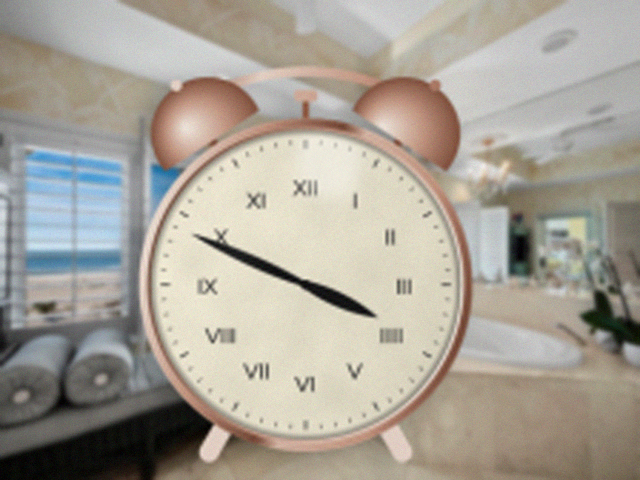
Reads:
3,49
